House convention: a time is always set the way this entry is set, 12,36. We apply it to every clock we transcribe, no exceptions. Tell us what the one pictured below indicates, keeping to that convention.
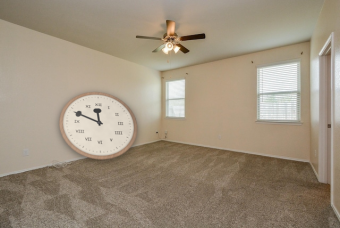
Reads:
11,49
